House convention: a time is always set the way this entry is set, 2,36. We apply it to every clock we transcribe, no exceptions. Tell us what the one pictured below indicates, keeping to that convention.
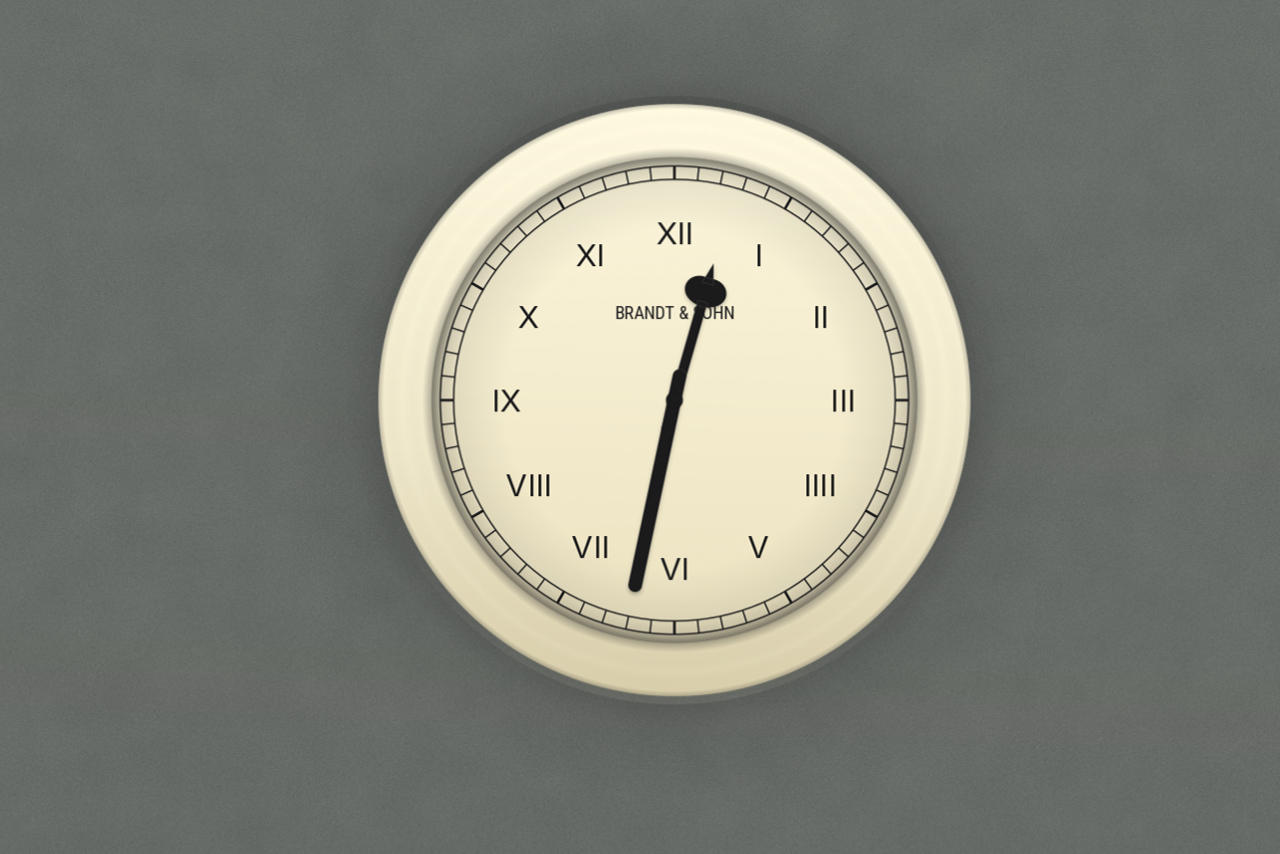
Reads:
12,32
